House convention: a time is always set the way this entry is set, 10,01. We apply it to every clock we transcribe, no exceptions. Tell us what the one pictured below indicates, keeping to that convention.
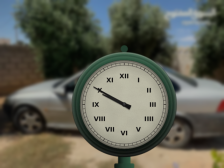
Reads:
9,50
